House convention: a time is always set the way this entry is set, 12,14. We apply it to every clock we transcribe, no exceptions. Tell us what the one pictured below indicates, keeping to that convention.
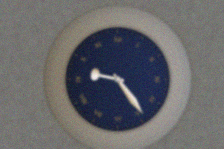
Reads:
9,24
